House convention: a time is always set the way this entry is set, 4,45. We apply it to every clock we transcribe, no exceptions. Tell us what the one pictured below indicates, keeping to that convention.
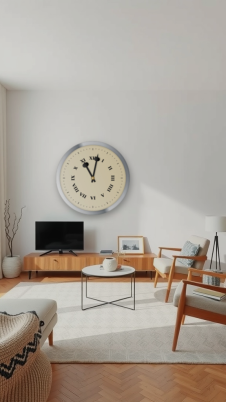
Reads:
11,02
